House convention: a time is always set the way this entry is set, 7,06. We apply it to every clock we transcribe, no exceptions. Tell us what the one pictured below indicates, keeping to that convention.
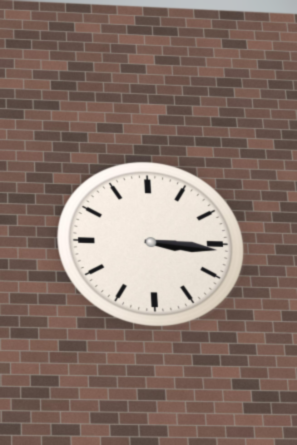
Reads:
3,16
